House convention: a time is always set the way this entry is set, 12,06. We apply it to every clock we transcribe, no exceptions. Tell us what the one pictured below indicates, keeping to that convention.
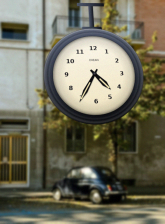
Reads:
4,35
